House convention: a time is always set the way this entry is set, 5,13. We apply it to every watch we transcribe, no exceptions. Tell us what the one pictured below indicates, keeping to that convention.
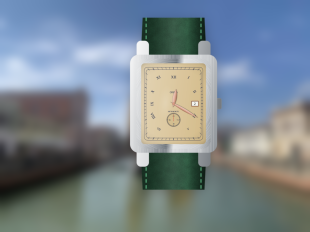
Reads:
12,20
